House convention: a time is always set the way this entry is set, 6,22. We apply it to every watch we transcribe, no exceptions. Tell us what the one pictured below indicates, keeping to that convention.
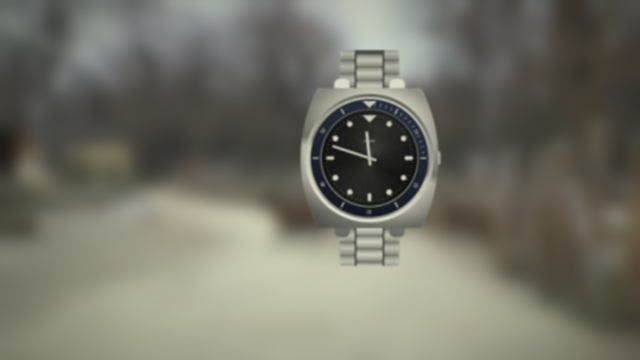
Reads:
11,48
